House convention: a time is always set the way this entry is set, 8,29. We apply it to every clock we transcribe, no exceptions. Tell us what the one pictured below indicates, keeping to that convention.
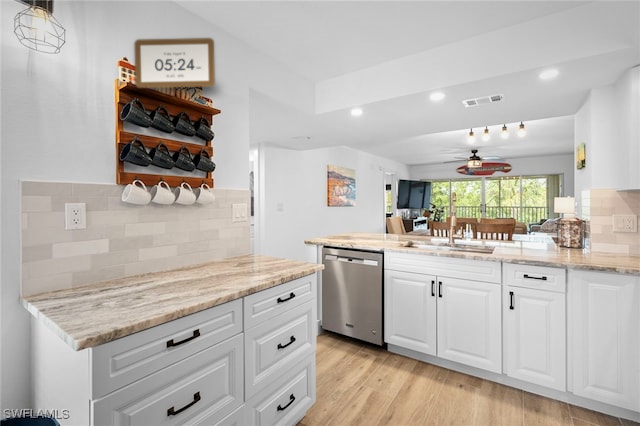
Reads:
5,24
